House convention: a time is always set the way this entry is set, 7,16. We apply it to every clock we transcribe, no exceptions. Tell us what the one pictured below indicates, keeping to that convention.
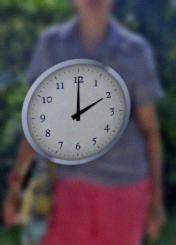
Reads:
2,00
